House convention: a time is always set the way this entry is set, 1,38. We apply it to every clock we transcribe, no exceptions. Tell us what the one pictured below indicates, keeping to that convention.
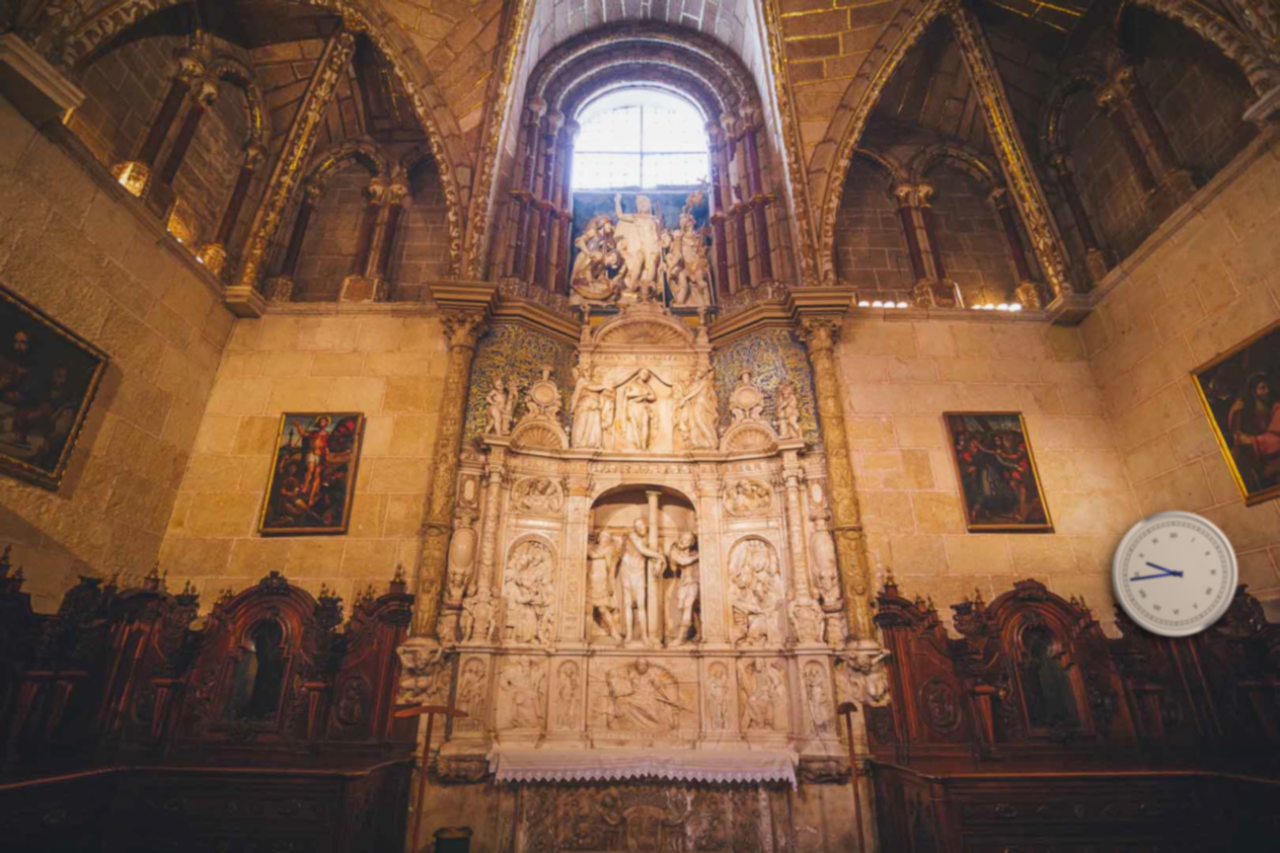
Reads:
9,44
